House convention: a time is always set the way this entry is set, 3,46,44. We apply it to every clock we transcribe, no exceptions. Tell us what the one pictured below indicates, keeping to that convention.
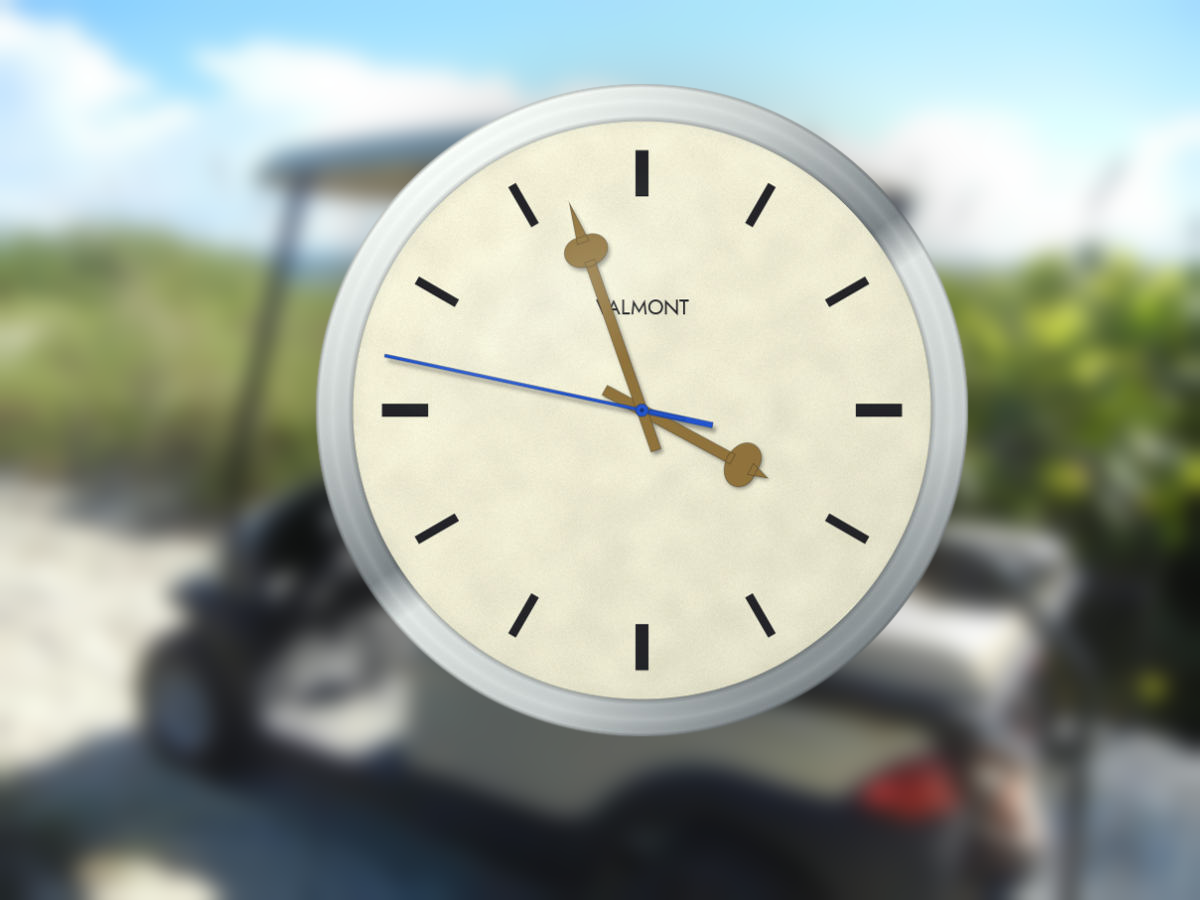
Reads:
3,56,47
